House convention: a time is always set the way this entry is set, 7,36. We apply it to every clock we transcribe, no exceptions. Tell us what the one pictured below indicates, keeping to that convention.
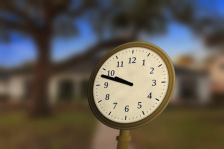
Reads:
9,48
